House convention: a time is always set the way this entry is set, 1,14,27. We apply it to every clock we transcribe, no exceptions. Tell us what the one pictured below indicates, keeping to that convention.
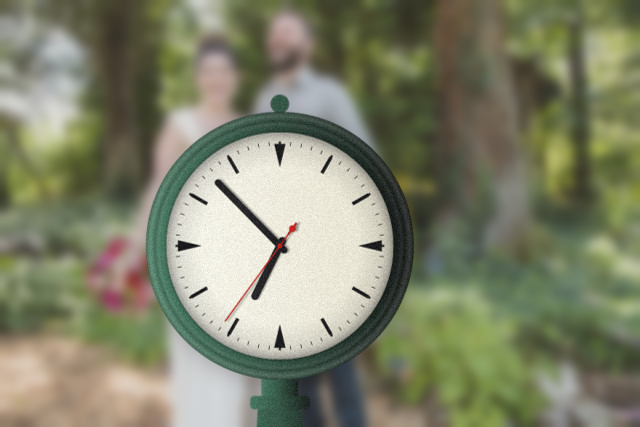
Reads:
6,52,36
